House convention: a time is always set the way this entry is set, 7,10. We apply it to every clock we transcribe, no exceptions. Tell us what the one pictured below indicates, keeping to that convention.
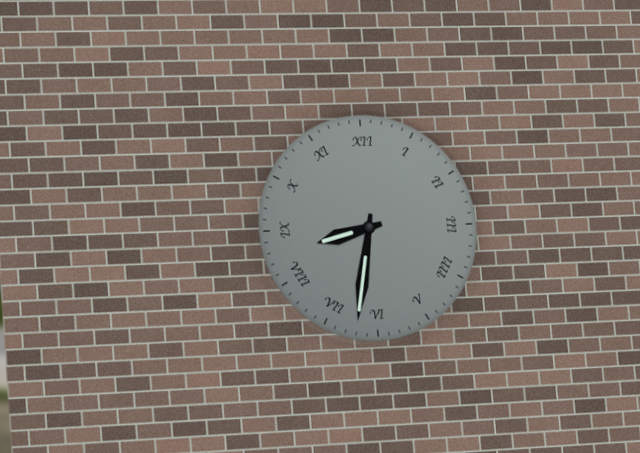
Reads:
8,32
